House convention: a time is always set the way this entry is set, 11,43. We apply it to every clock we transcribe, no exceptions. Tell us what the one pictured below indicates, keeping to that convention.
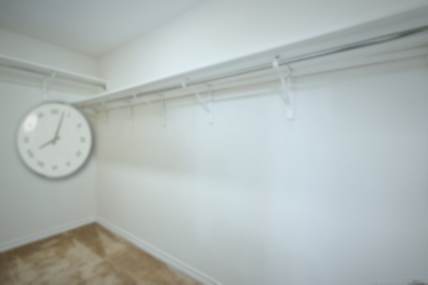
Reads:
8,03
